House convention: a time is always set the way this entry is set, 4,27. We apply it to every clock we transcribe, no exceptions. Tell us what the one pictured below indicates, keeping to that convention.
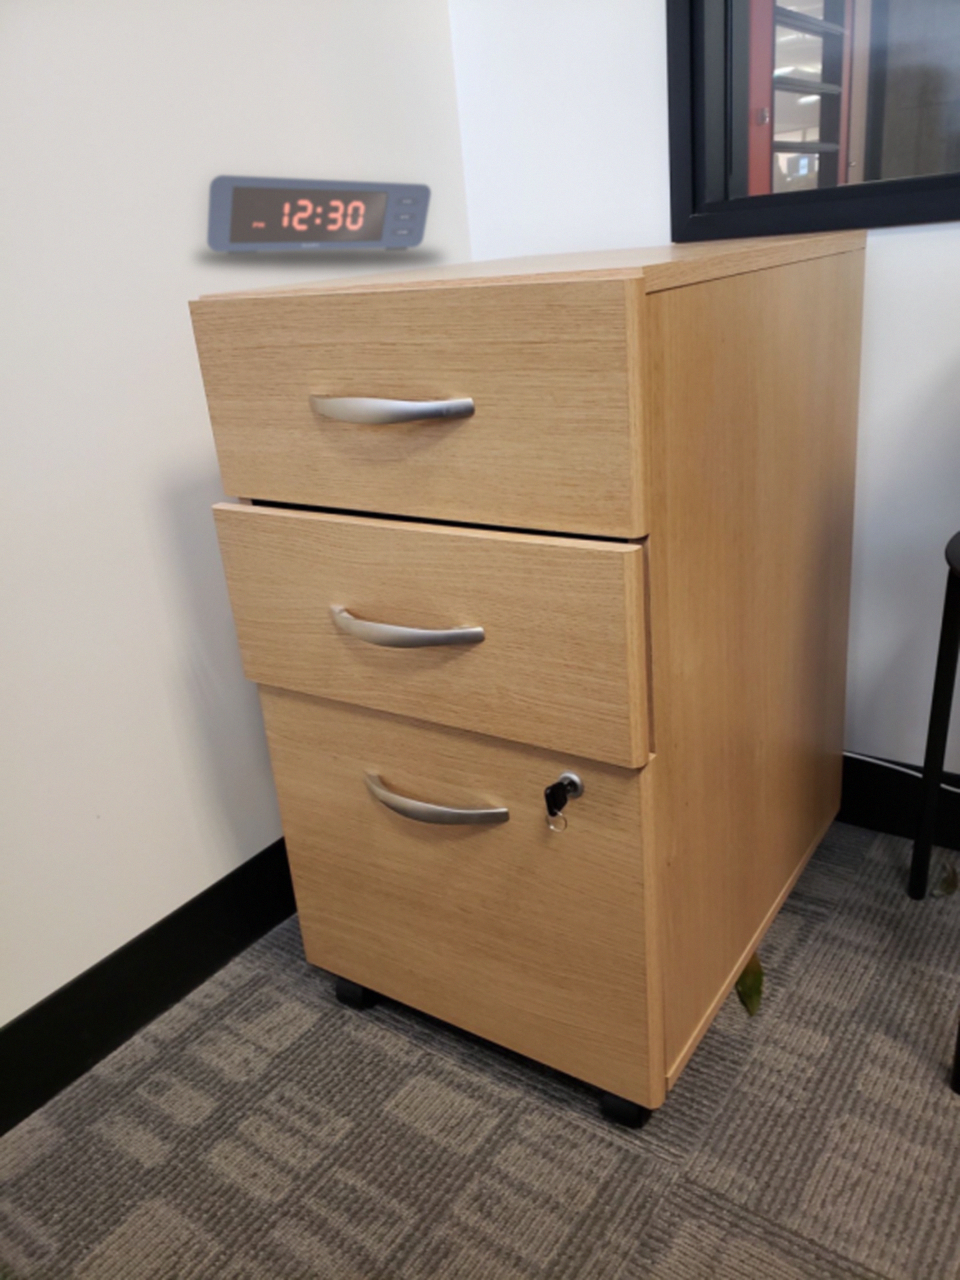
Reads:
12,30
